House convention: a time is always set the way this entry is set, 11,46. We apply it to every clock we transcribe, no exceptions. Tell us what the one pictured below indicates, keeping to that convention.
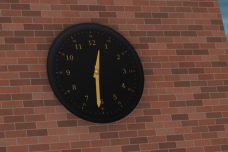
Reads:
12,31
